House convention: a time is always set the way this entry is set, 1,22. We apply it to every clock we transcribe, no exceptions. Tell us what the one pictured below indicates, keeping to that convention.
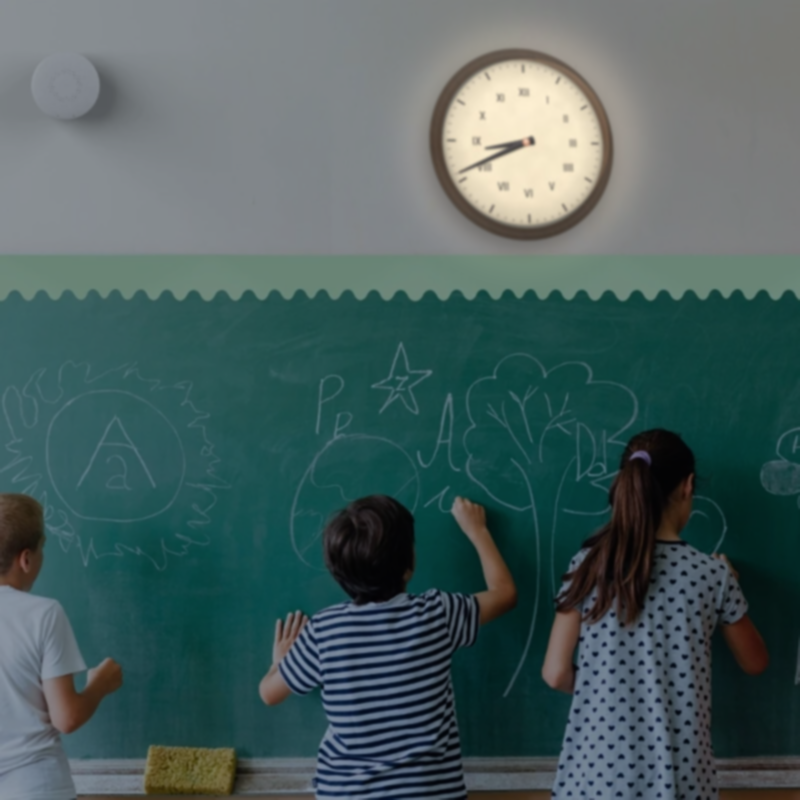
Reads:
8,41
